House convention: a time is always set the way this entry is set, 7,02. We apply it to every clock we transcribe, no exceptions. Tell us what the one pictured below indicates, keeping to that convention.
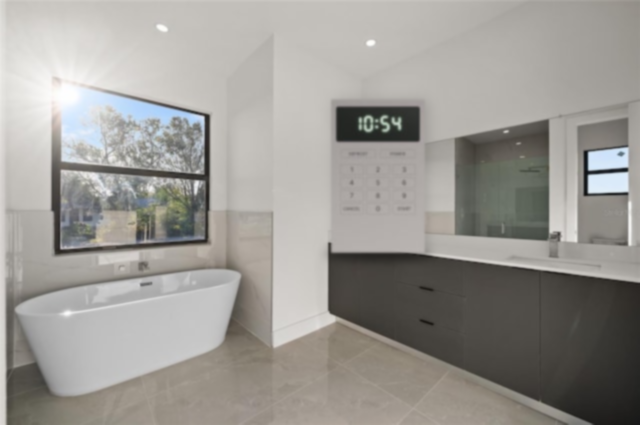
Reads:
10,54
